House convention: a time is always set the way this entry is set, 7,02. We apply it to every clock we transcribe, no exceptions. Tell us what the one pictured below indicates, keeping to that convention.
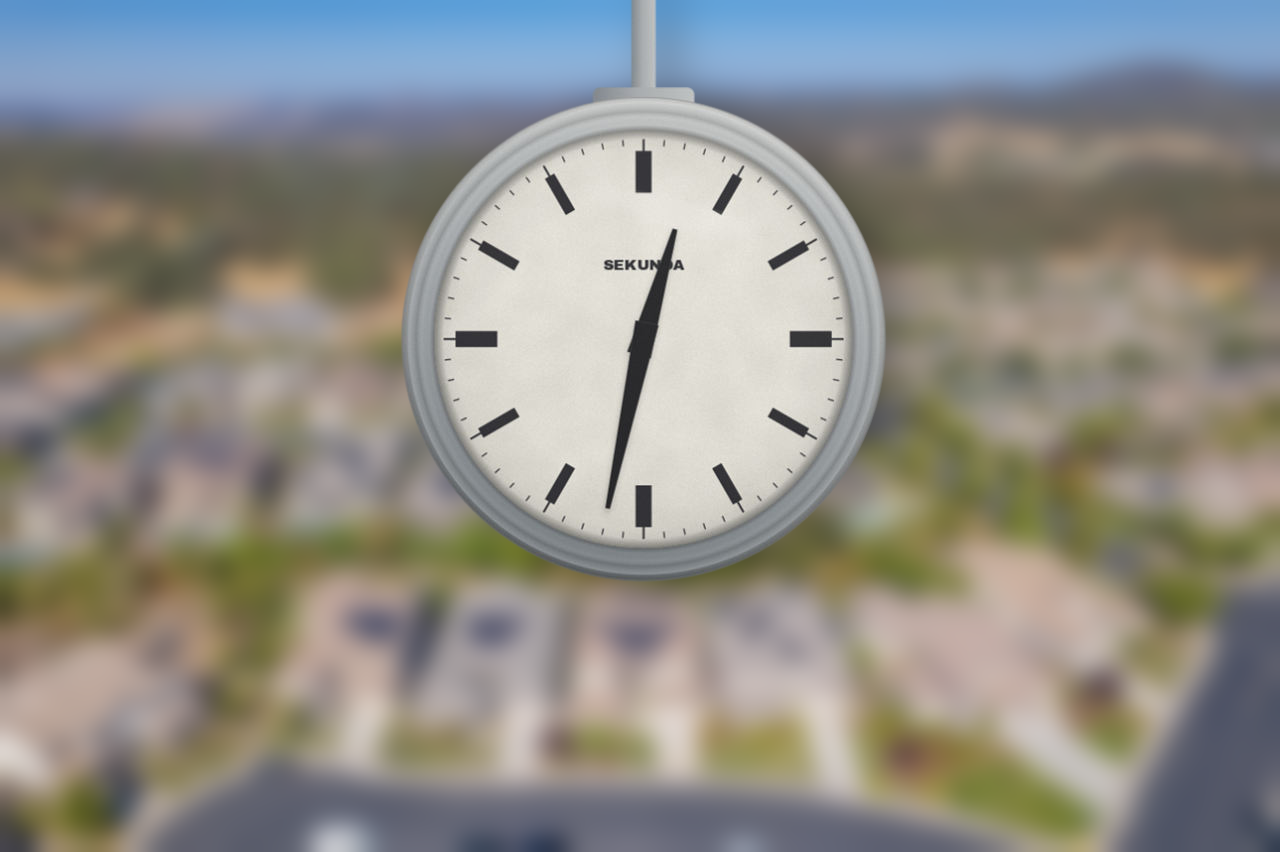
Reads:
12,32
